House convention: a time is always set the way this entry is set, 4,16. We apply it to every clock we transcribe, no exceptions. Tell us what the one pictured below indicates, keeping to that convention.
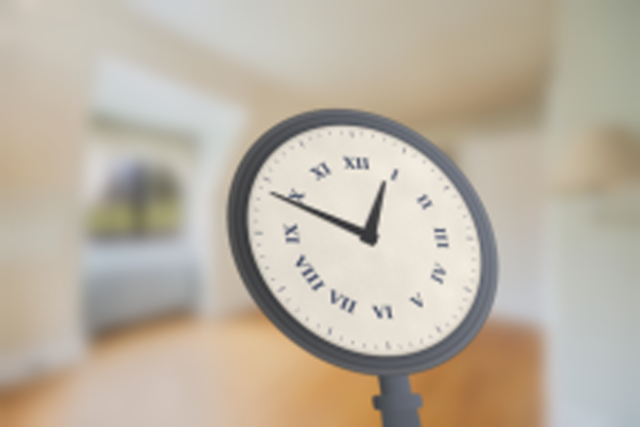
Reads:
12,49
